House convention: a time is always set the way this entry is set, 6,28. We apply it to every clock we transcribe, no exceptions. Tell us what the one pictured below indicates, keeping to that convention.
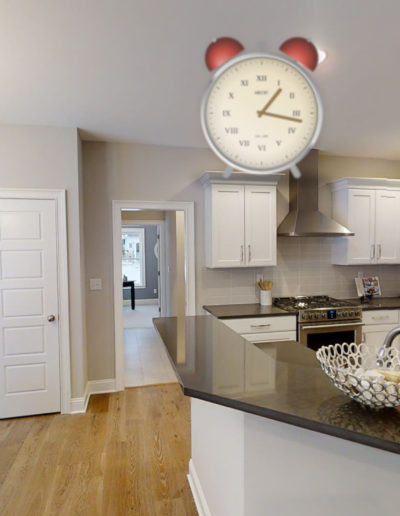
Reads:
1,17
